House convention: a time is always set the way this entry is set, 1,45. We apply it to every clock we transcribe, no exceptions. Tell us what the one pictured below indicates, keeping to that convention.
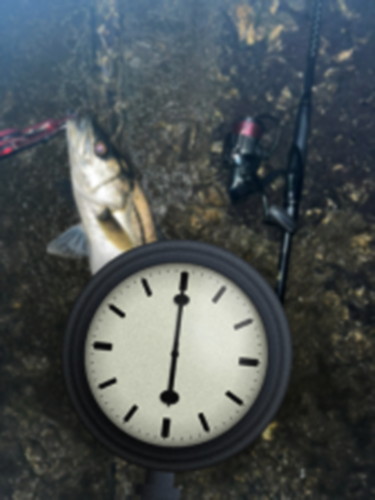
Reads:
6,00
